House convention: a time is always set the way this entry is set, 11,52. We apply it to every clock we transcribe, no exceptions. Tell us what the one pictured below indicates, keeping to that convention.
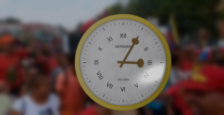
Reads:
3,05
